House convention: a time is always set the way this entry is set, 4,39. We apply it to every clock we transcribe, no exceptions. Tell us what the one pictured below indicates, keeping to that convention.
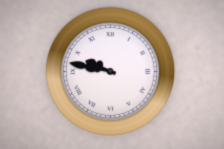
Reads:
9,47
